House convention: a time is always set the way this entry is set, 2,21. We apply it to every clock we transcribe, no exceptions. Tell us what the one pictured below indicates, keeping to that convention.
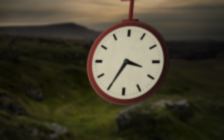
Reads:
3,35
